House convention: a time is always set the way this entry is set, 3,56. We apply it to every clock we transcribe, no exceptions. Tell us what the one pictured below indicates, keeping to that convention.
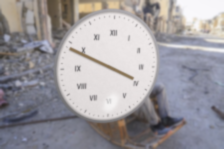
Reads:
3,49
